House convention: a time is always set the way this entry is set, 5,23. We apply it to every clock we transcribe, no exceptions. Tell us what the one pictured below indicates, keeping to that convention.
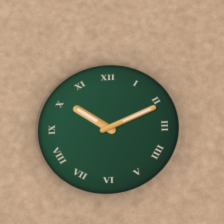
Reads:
10,11
